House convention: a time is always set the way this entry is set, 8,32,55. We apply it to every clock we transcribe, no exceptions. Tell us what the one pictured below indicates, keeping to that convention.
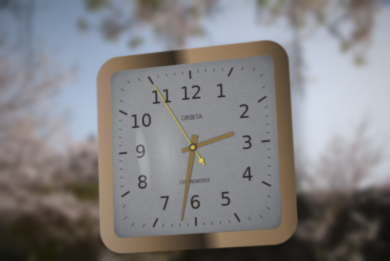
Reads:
2,31,55
